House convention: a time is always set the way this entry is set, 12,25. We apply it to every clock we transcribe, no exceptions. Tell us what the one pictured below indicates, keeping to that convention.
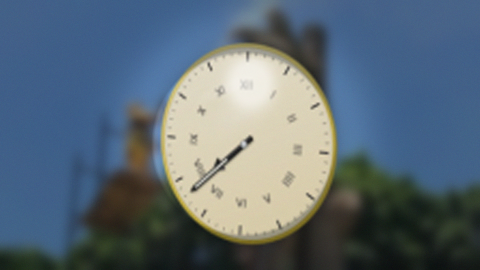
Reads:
7,38
